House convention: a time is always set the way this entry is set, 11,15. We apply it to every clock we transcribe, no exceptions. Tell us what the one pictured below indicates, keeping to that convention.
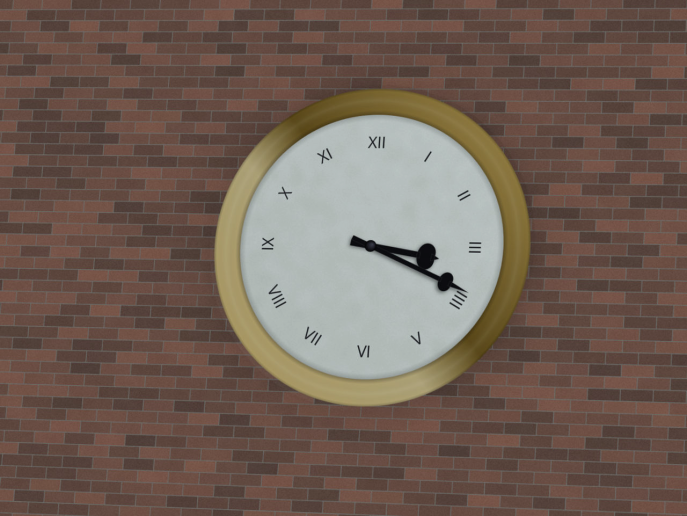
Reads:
3,19
